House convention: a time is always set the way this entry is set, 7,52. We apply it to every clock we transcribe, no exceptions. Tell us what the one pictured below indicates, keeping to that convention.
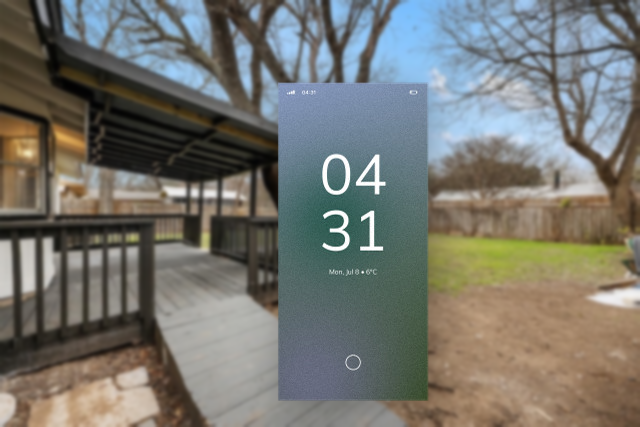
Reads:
4,31
